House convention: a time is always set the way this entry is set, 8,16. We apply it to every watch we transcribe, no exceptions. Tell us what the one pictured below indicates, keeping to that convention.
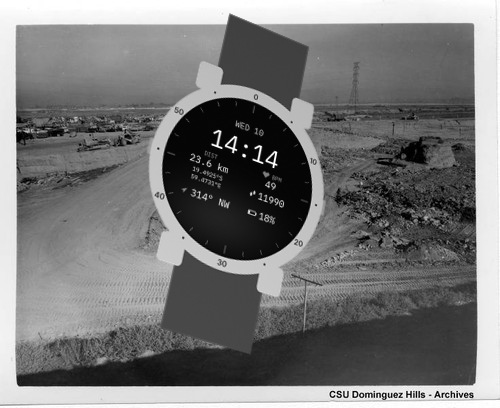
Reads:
14,14
